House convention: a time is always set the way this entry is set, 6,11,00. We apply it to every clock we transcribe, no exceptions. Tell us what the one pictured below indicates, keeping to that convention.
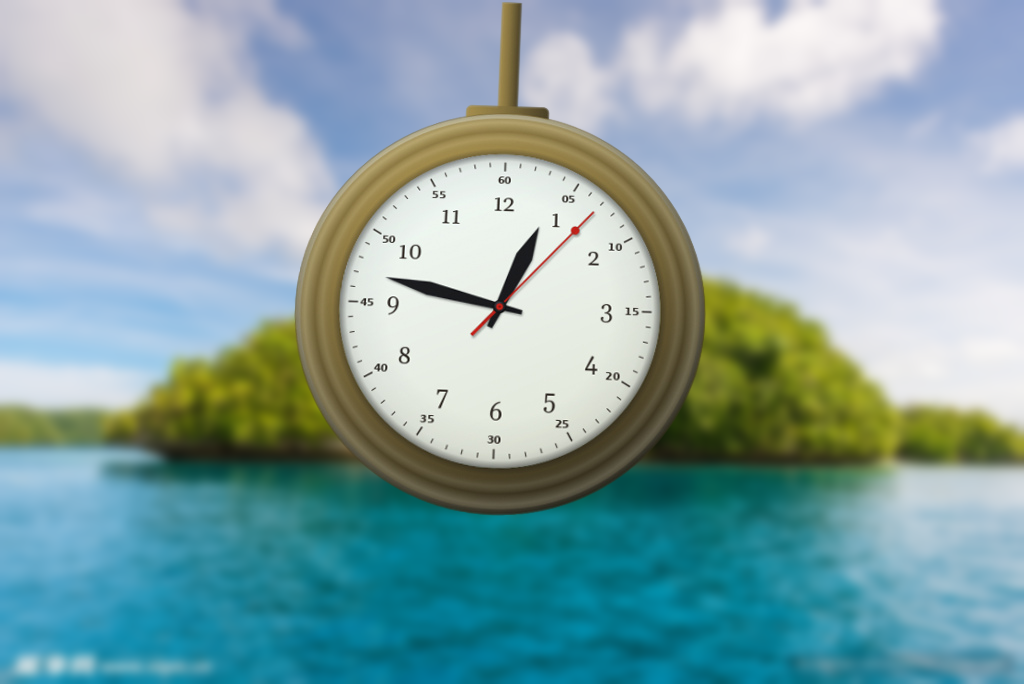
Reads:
12,47,07
